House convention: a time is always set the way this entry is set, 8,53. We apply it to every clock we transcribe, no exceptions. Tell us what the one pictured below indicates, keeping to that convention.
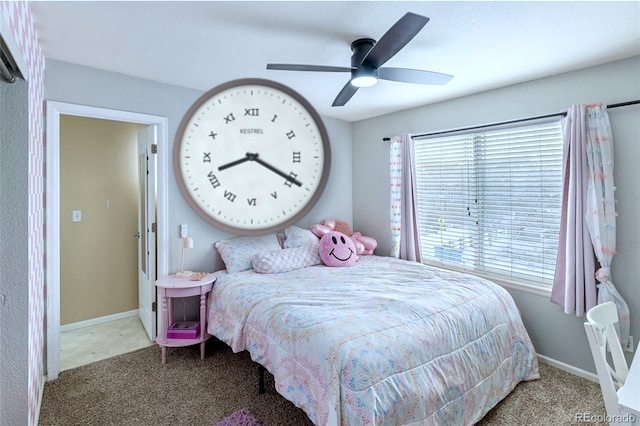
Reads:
8,20
